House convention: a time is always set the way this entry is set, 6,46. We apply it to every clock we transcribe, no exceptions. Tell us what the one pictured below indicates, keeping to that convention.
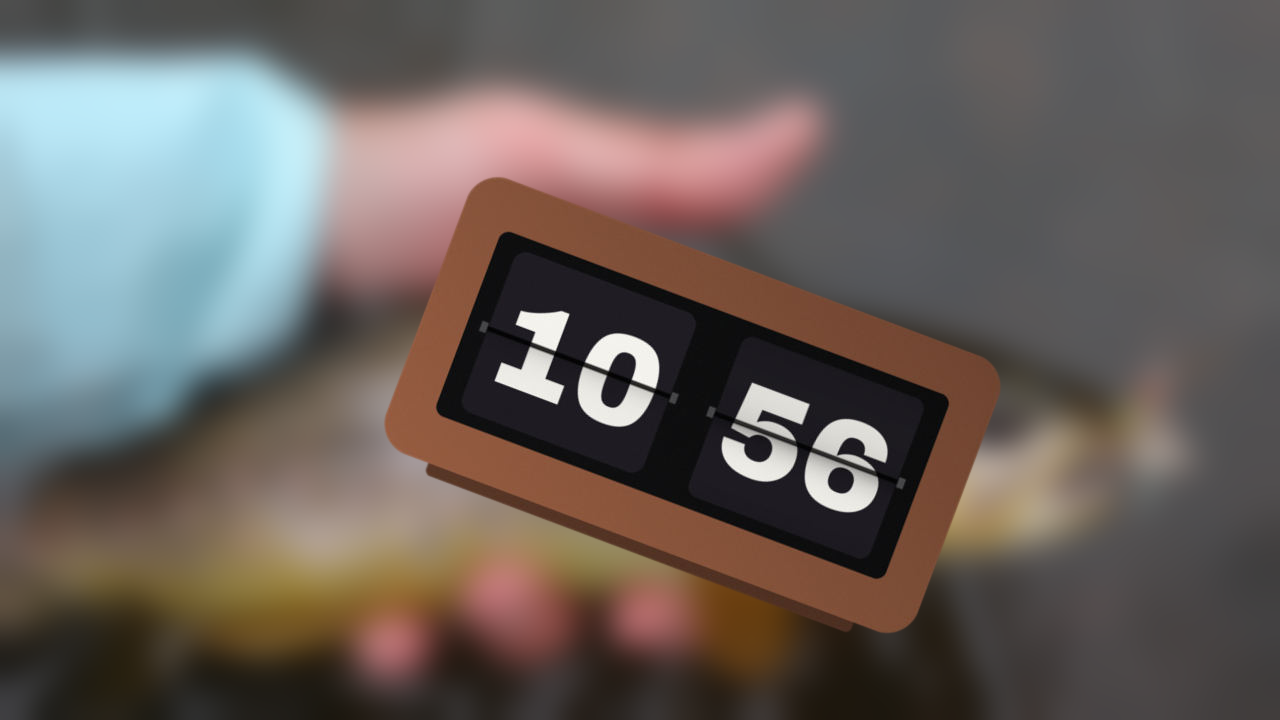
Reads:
10,56
